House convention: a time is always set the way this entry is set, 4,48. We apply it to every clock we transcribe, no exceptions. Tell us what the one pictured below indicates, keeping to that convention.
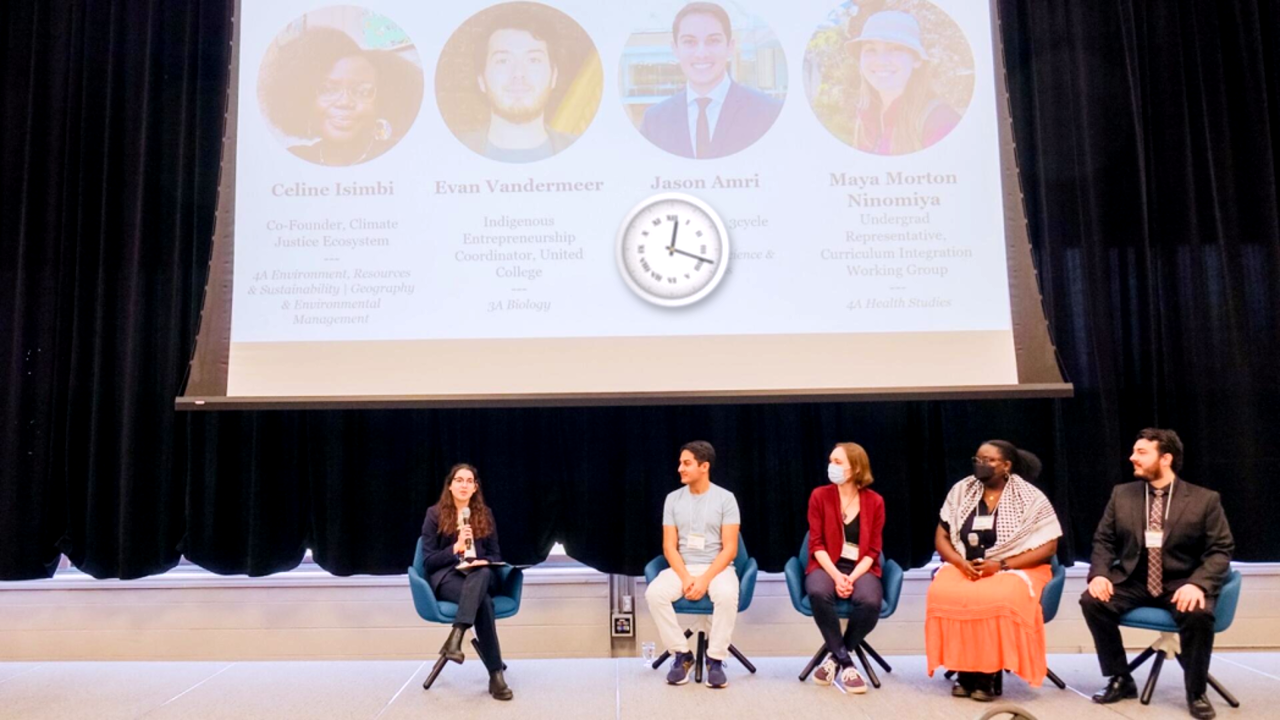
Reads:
12,18
